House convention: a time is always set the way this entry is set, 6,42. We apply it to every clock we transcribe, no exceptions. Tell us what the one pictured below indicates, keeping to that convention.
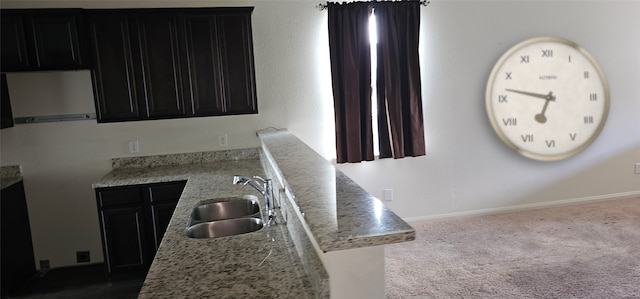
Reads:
6,47
